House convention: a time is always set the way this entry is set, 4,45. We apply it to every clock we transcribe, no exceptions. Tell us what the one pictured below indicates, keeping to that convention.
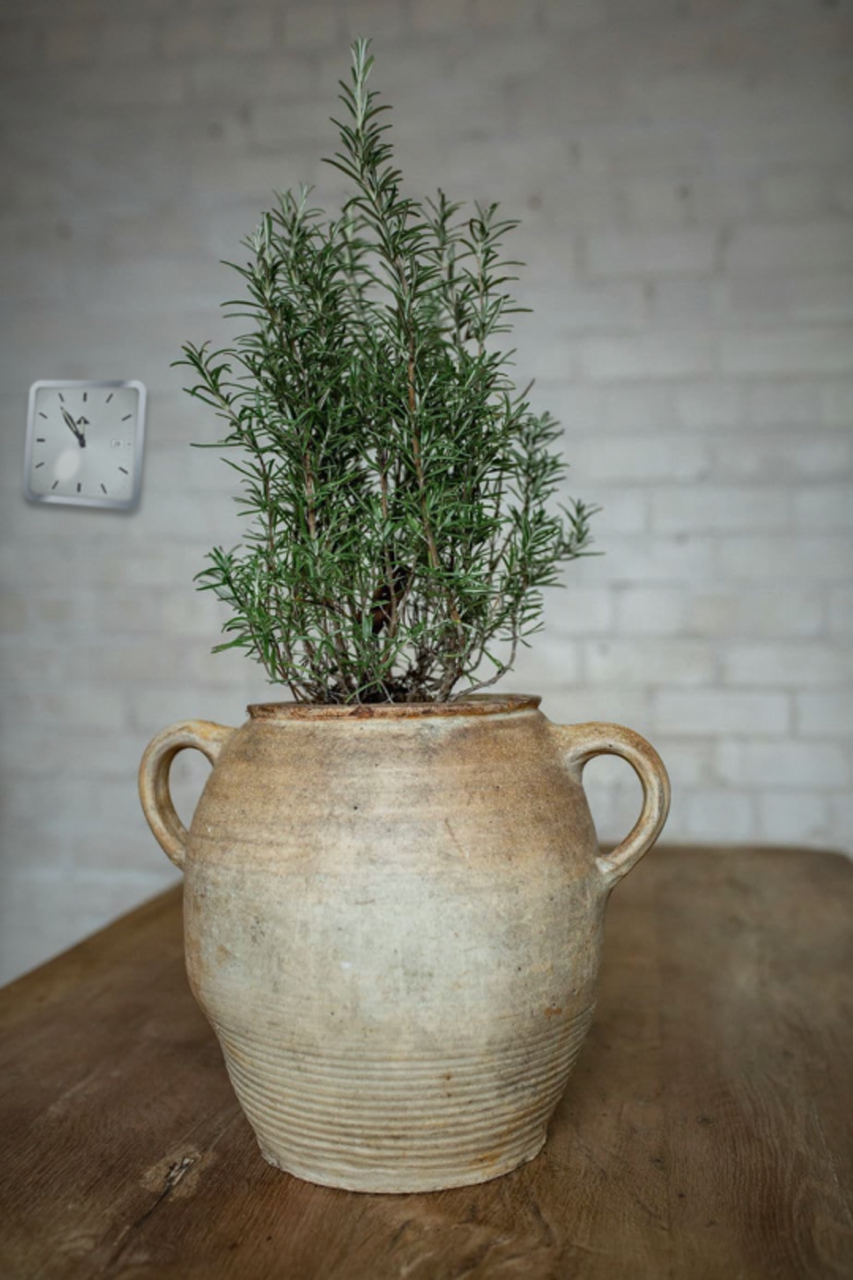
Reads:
11,54
